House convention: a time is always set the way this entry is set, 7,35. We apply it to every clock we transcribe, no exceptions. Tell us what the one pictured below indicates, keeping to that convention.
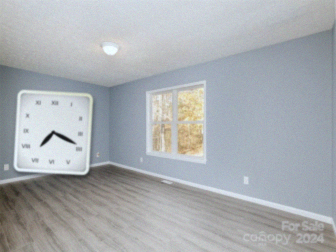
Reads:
7,19
